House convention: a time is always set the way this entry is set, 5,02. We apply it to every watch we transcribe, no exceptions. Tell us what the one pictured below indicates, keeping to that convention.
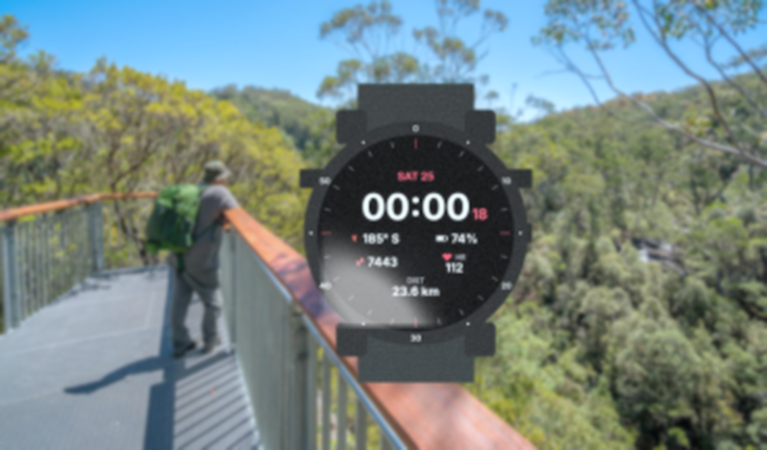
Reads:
0,00
